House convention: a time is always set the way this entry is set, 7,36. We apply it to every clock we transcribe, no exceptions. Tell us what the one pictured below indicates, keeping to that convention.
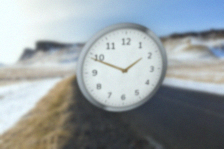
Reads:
1,49
